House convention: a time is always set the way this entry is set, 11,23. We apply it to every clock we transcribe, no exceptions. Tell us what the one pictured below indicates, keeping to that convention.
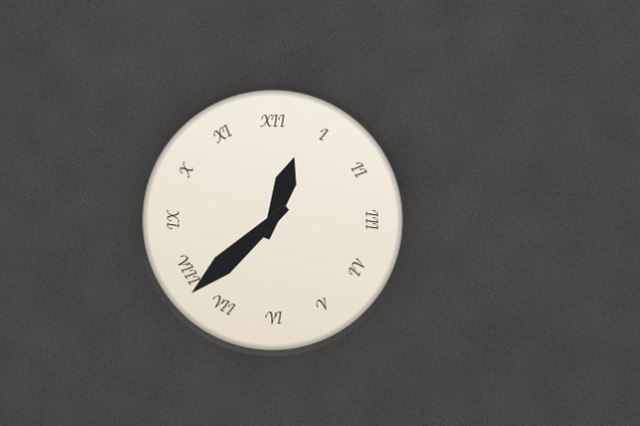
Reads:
12,38
